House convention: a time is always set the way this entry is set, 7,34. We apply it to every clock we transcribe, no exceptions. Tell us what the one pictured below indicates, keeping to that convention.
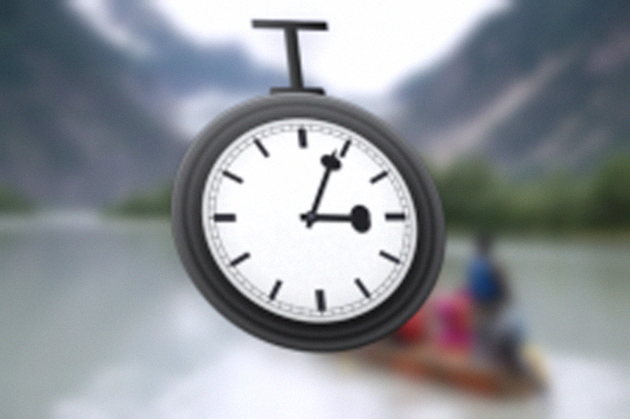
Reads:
3,04
